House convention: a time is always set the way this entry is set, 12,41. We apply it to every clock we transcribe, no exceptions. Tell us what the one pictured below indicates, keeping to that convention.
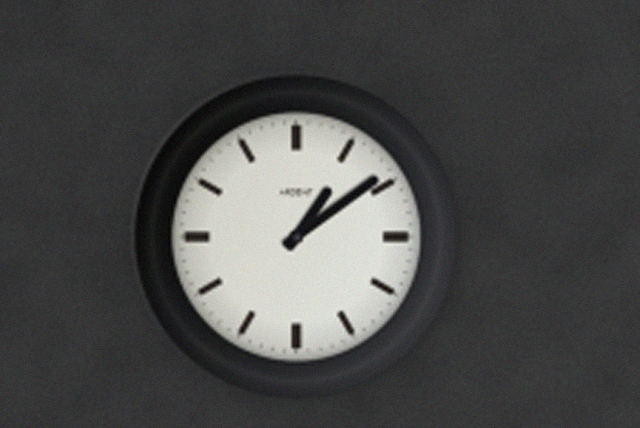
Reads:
1,09
